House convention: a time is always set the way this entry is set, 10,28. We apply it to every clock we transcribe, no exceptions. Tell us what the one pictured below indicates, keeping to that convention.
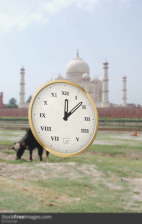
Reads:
12,08
